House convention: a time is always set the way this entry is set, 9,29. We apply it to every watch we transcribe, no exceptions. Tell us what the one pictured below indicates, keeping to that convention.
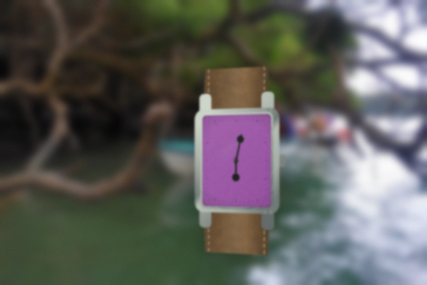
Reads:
6,02
